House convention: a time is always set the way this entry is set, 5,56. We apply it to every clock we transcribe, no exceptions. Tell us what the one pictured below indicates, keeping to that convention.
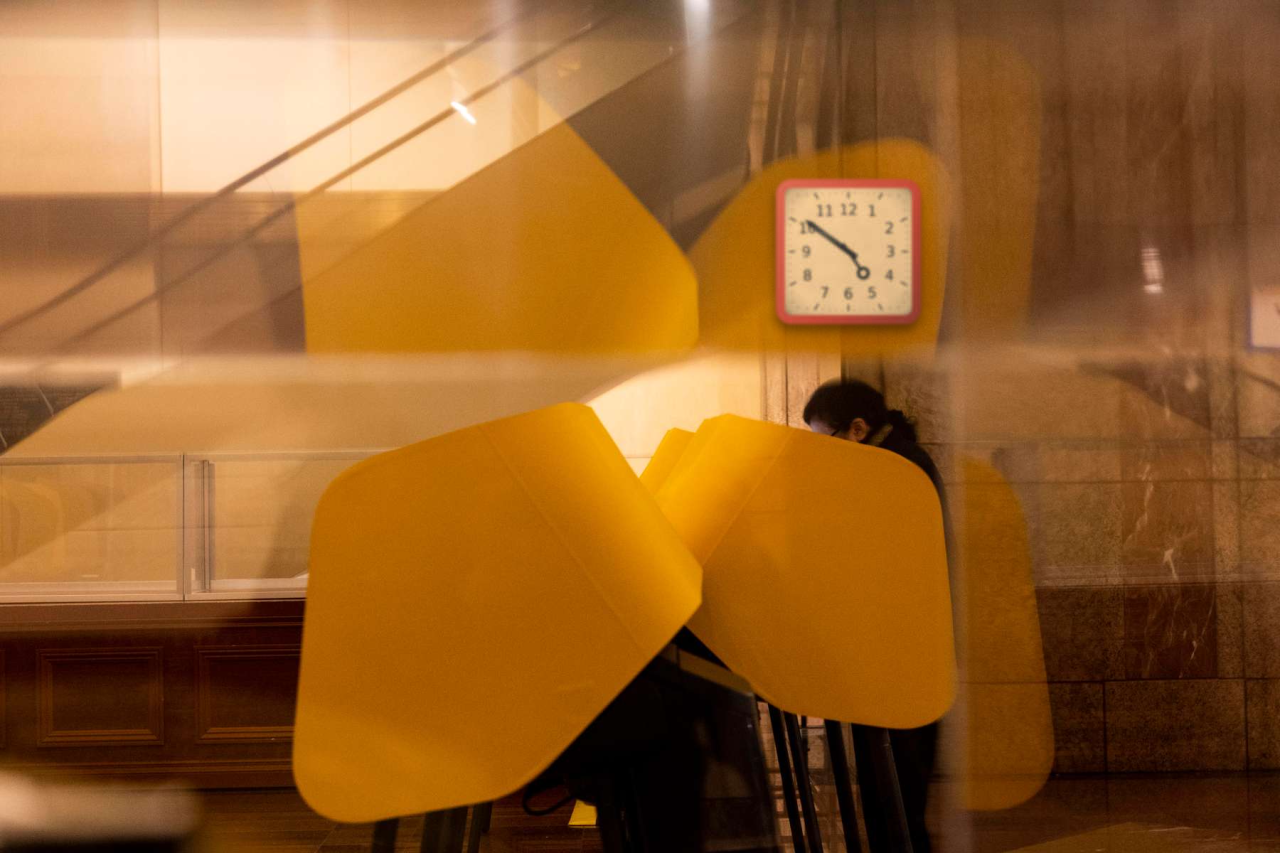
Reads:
4,51
